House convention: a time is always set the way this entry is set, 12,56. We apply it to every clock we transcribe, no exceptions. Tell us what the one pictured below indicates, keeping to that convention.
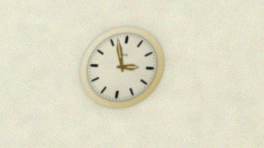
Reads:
2,57
